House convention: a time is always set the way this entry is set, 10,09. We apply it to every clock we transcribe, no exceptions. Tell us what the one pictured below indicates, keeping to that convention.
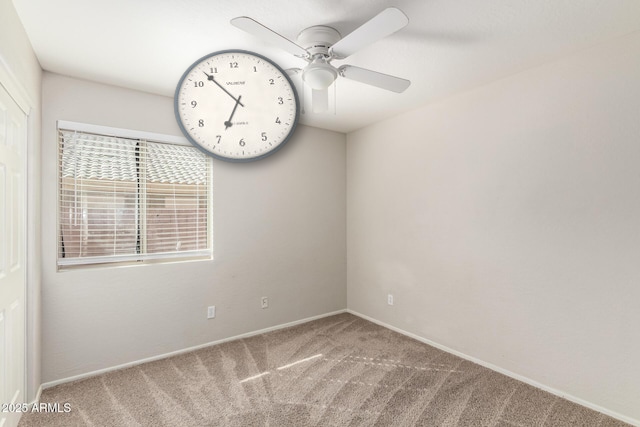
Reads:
6,53
